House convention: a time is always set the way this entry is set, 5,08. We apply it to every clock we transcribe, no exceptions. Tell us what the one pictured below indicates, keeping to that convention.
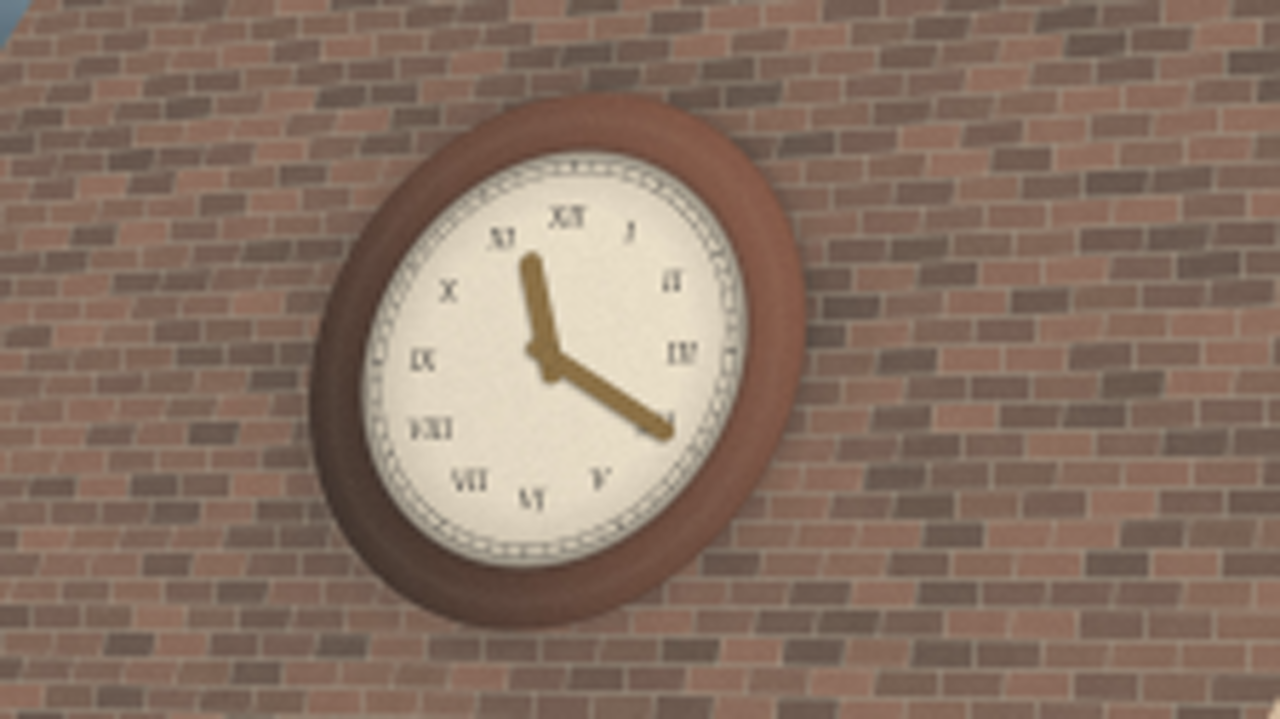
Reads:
11,20
